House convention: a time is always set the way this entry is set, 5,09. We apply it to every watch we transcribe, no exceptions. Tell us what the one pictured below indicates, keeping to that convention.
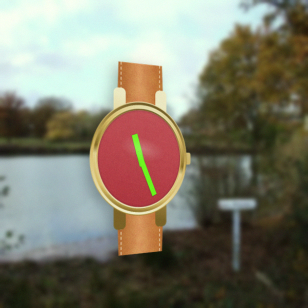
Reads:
11,26
